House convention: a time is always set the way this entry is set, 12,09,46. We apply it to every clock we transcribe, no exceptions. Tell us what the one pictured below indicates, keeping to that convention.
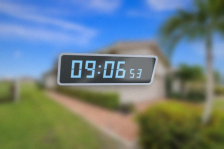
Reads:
9,06,53
